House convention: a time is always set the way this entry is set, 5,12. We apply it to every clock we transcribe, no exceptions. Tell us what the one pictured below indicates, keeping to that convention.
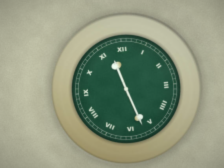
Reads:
11,27
